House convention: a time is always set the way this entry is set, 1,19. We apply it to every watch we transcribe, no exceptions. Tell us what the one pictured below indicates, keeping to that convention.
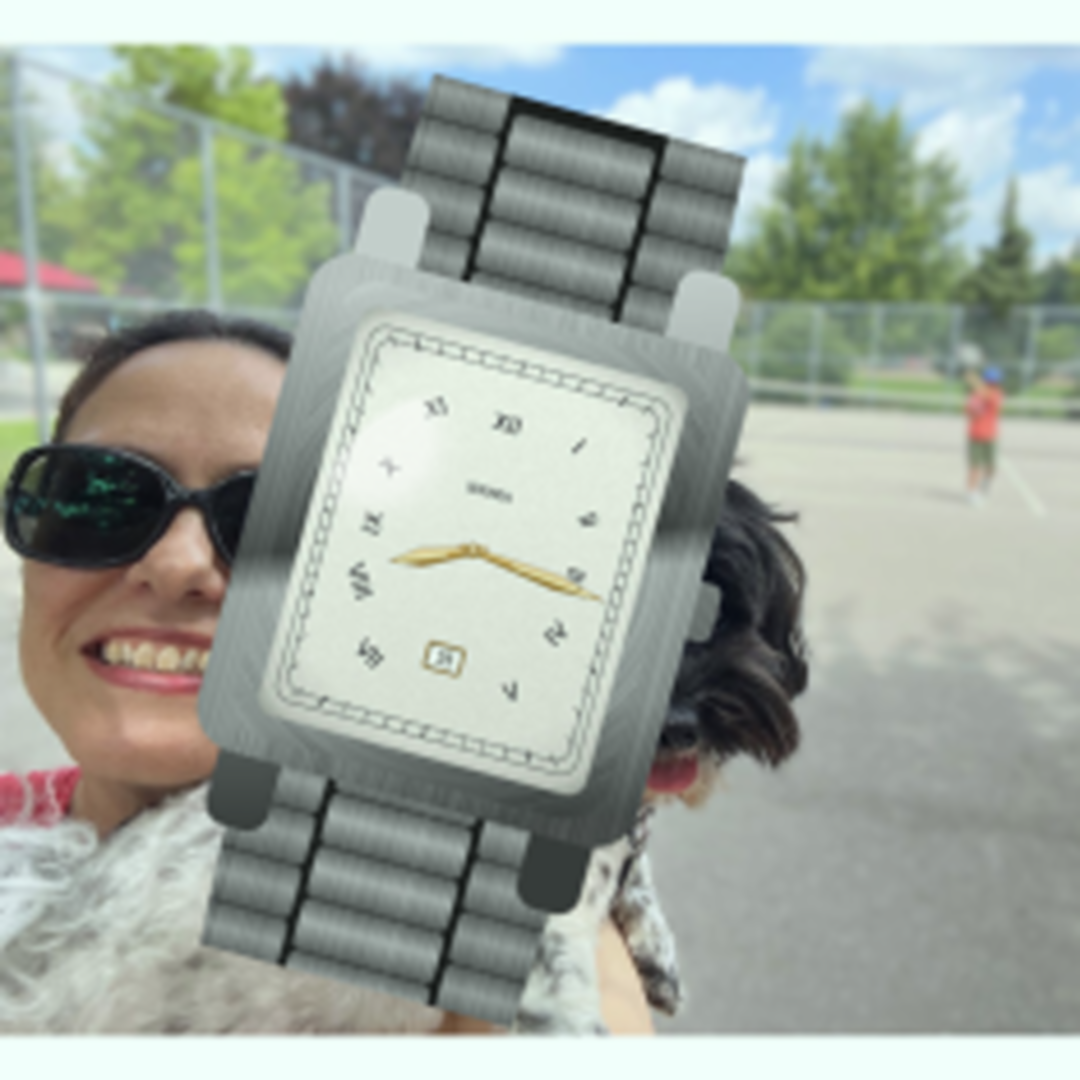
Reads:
8,16
